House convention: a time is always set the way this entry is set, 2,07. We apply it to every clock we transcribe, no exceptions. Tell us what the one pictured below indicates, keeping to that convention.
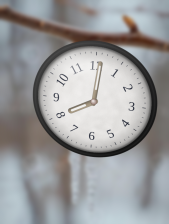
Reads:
8,01
